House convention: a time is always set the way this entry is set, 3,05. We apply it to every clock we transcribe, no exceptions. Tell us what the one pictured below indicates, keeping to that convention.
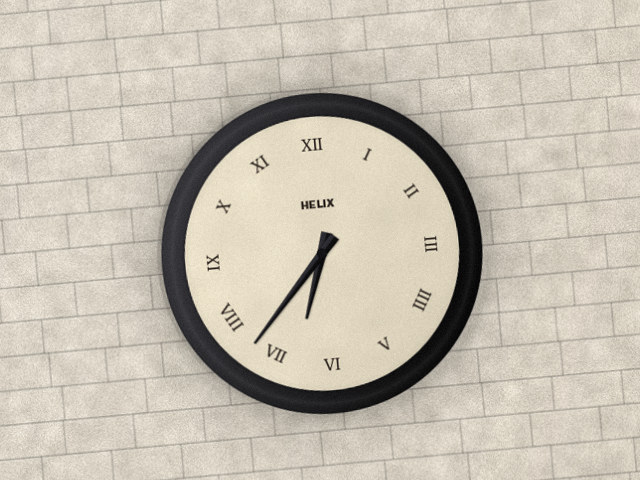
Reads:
6,37
